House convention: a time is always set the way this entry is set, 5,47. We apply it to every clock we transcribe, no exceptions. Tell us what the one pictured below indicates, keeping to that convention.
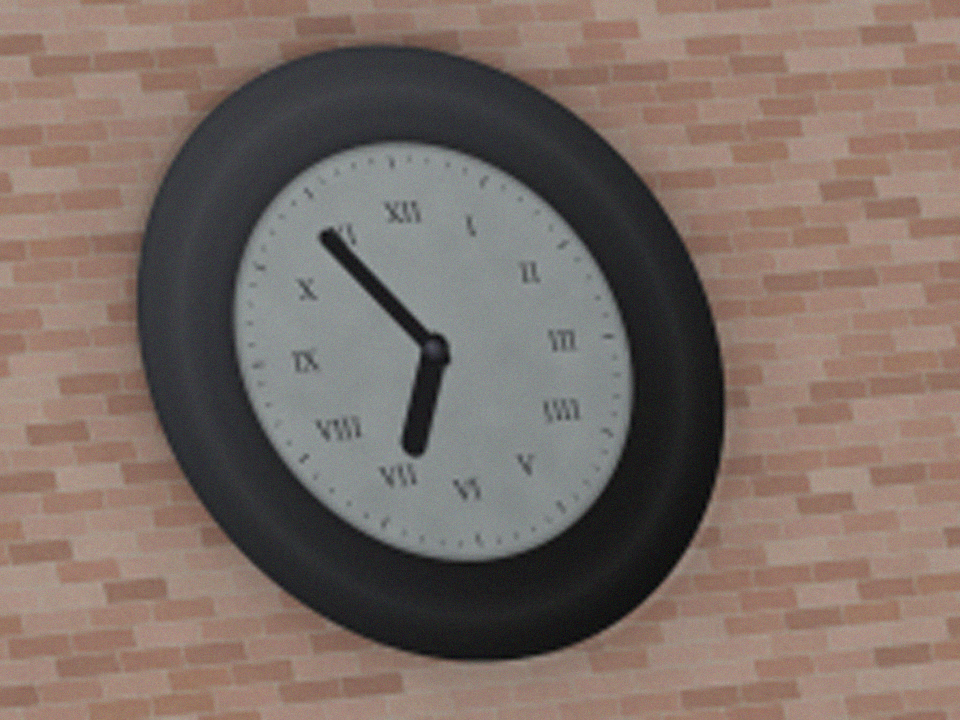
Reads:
6,54
